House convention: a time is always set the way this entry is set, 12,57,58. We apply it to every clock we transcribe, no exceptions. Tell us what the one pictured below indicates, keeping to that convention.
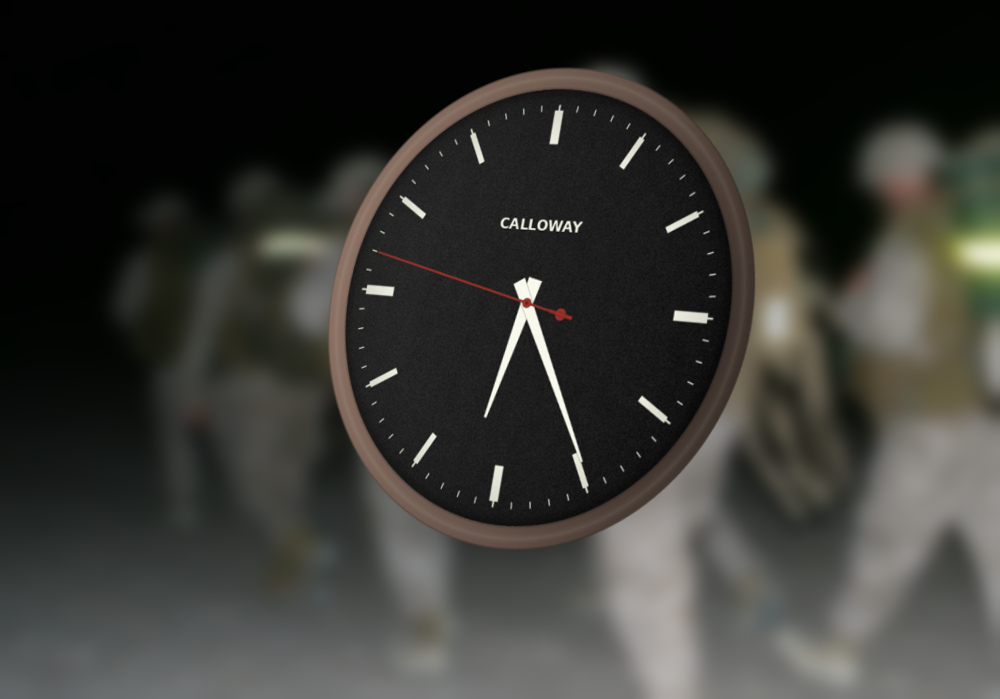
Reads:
6,24,47
